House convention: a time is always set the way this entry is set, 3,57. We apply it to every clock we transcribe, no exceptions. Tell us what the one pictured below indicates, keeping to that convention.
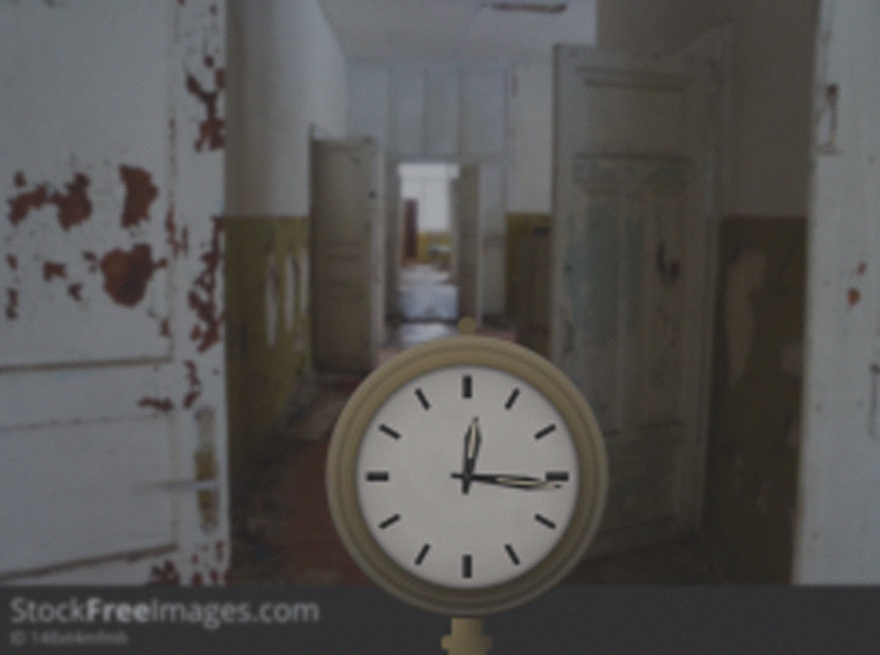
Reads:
12,16
